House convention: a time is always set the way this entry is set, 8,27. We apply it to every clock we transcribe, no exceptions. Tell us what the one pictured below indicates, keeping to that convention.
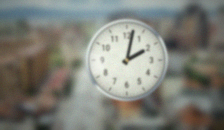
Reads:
2,02
